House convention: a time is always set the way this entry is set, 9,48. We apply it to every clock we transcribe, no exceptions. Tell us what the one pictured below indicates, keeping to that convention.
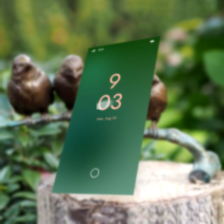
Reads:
9,03
